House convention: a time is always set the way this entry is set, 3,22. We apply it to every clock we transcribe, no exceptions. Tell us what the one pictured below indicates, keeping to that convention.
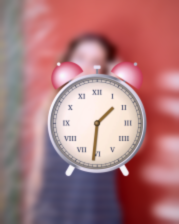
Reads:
1,31
